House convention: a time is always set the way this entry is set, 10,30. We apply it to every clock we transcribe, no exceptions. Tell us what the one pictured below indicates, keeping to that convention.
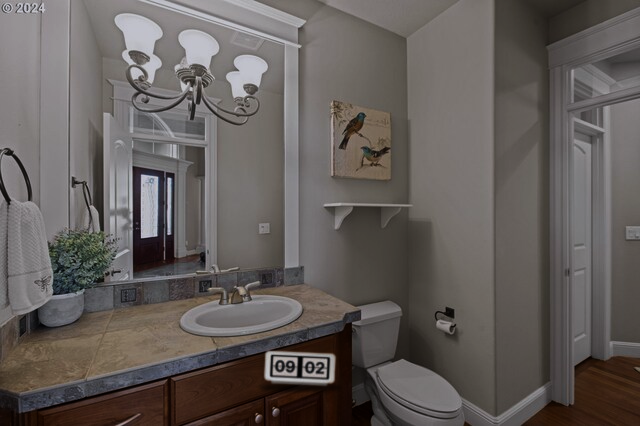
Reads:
9,02
